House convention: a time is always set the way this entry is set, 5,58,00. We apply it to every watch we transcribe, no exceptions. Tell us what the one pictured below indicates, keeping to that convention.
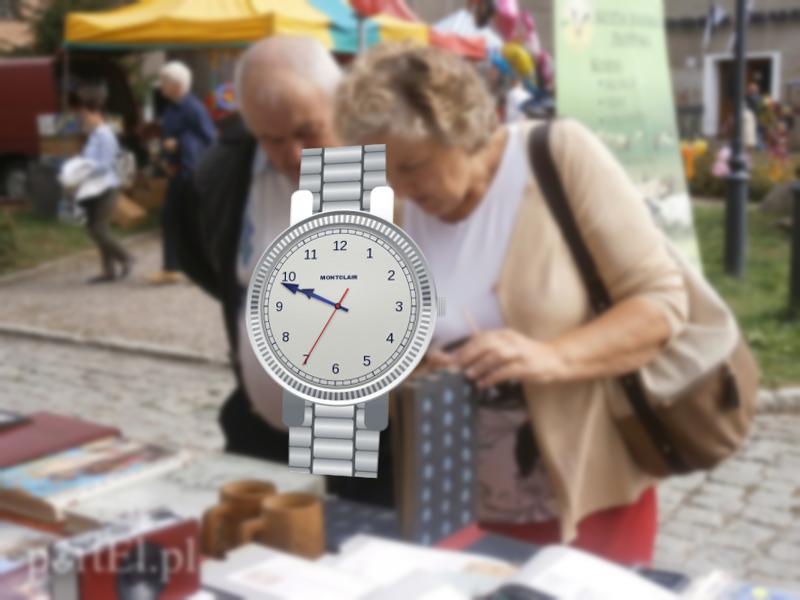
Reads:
9,48,35
